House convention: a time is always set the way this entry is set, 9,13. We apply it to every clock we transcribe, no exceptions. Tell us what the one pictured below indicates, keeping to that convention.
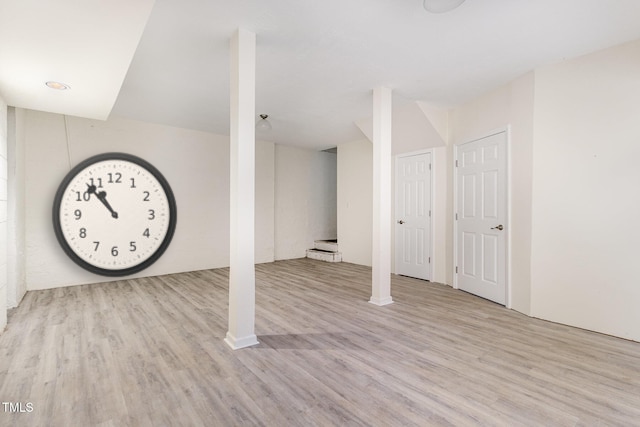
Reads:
10,53
